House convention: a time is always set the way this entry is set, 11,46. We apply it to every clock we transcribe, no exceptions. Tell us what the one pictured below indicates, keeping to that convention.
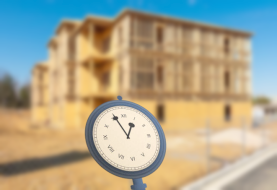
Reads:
12,56
